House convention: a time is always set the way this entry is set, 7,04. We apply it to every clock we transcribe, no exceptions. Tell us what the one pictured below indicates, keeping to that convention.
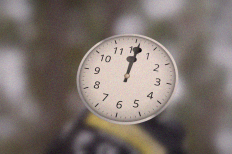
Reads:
12,01
